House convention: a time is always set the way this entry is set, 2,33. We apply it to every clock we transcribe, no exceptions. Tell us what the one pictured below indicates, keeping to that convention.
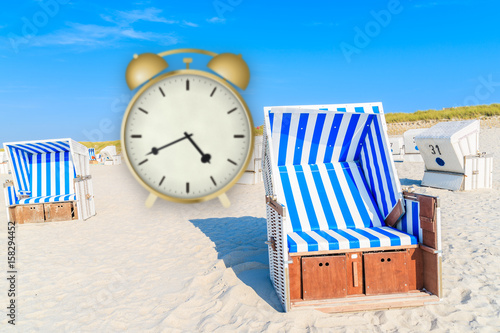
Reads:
4,41
